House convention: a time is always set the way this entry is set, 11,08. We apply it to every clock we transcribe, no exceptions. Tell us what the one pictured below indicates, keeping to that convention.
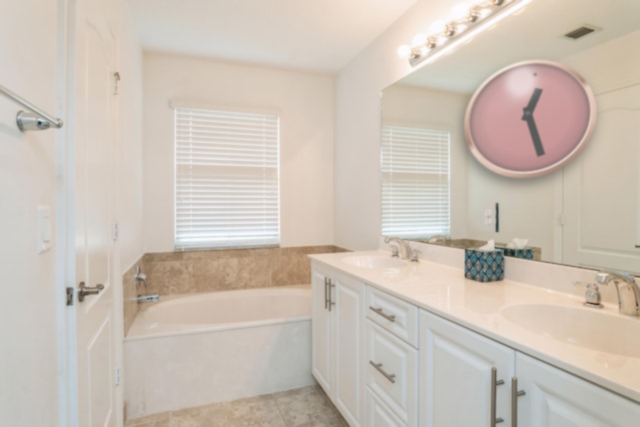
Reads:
12,26
